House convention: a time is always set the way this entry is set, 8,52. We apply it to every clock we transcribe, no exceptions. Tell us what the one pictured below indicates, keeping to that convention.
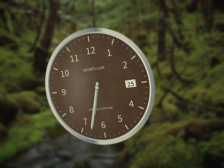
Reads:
6,33
